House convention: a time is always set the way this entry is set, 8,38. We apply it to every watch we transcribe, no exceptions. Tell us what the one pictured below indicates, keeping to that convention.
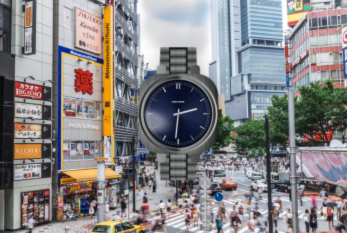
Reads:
2,31
